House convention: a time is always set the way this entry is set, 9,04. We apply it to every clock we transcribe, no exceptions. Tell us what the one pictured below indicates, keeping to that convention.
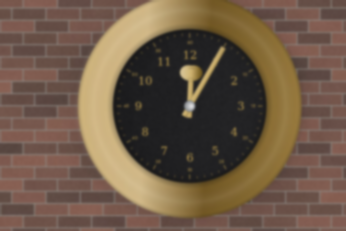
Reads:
12,05
